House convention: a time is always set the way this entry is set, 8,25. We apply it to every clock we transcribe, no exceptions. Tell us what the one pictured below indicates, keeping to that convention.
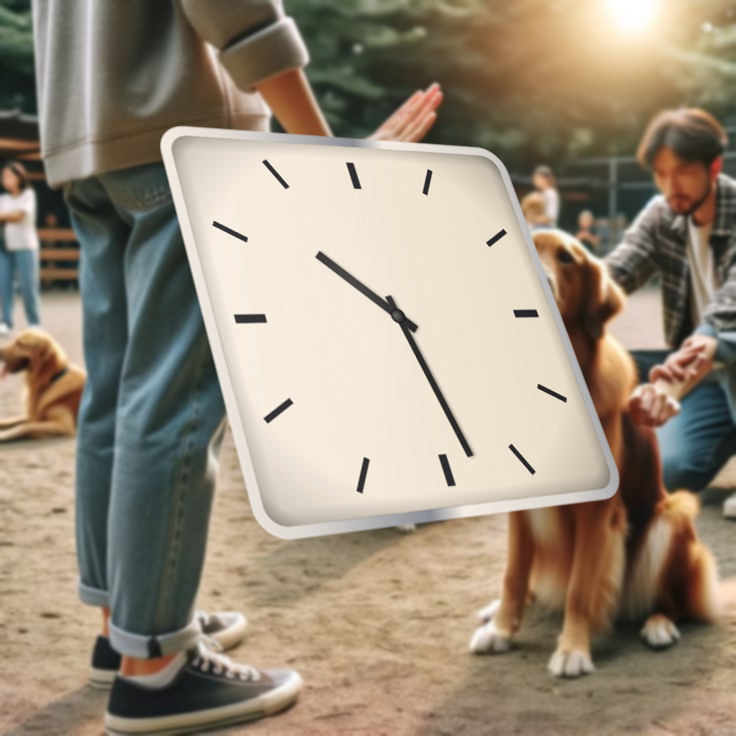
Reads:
10,28
